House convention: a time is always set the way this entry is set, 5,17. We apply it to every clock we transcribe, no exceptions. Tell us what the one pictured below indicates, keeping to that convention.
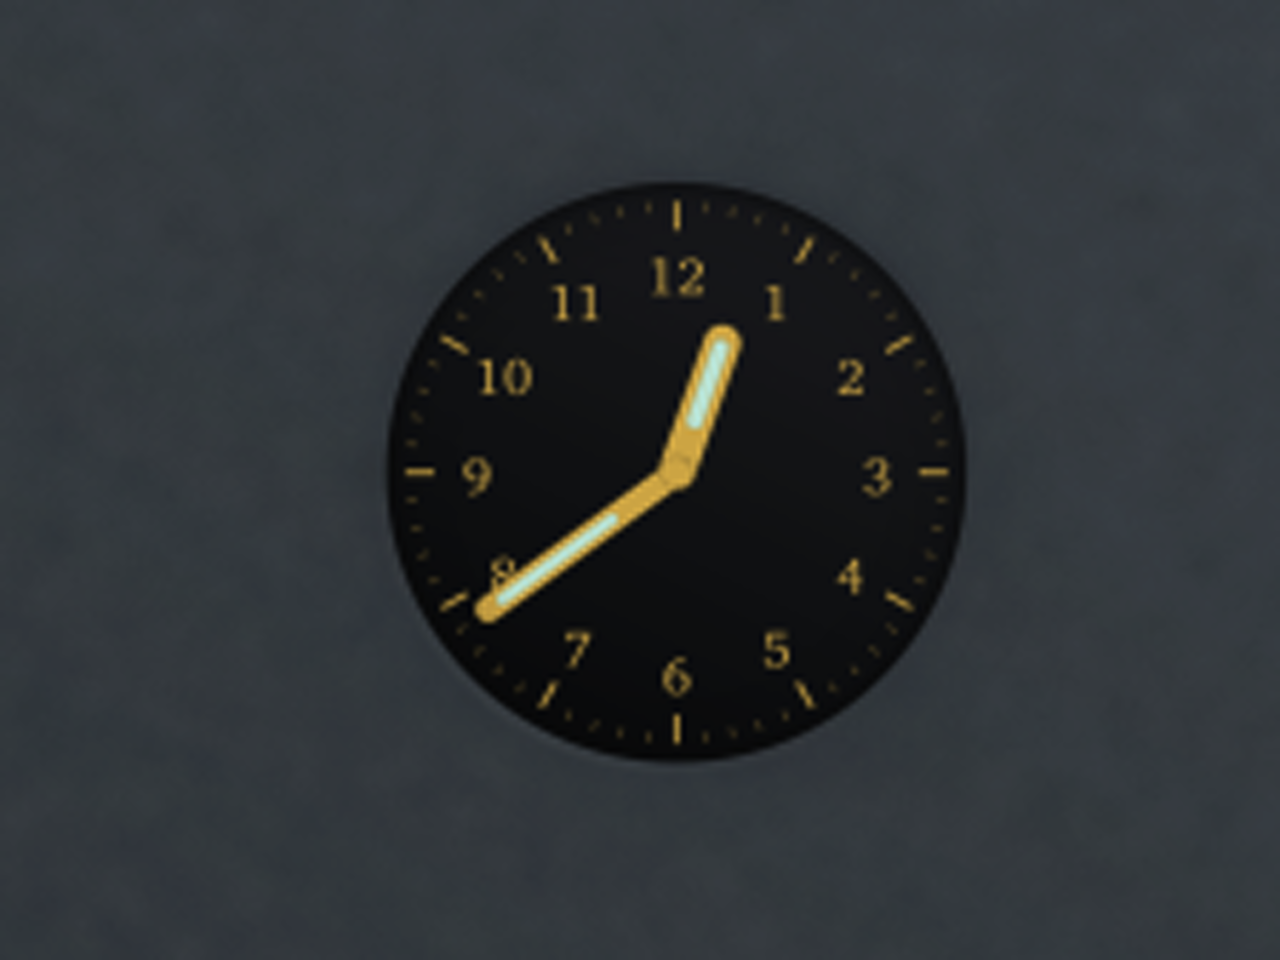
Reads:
12,39
